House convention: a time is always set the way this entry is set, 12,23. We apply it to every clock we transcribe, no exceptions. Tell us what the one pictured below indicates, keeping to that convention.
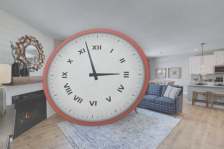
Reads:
2,57
